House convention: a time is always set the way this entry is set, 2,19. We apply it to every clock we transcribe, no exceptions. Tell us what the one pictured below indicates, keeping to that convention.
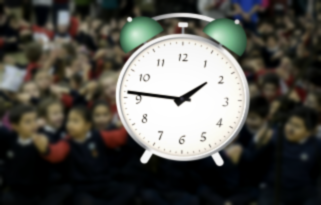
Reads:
1,46
